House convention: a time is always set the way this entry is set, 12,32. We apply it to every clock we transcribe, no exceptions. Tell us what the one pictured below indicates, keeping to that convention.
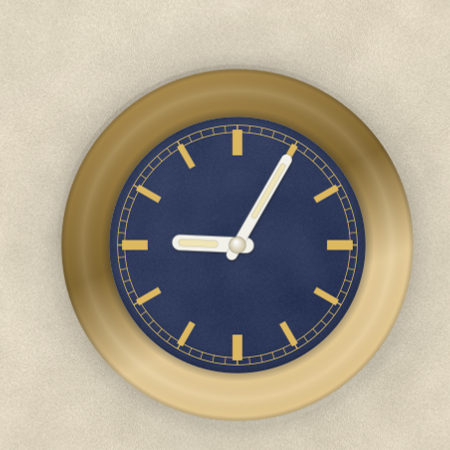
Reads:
9,05
